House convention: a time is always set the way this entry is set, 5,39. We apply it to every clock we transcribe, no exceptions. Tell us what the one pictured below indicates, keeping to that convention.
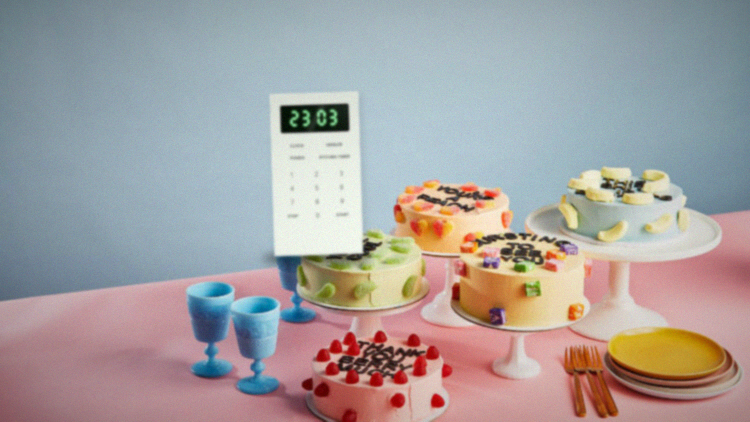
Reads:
23,03
